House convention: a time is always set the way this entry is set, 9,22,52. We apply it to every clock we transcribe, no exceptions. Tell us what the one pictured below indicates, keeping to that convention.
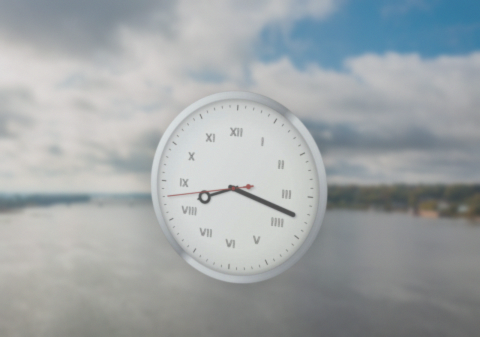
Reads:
8,17,43
